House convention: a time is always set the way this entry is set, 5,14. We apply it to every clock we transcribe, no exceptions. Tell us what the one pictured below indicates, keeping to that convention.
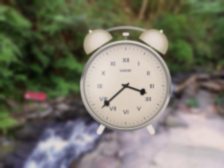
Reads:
3,38
